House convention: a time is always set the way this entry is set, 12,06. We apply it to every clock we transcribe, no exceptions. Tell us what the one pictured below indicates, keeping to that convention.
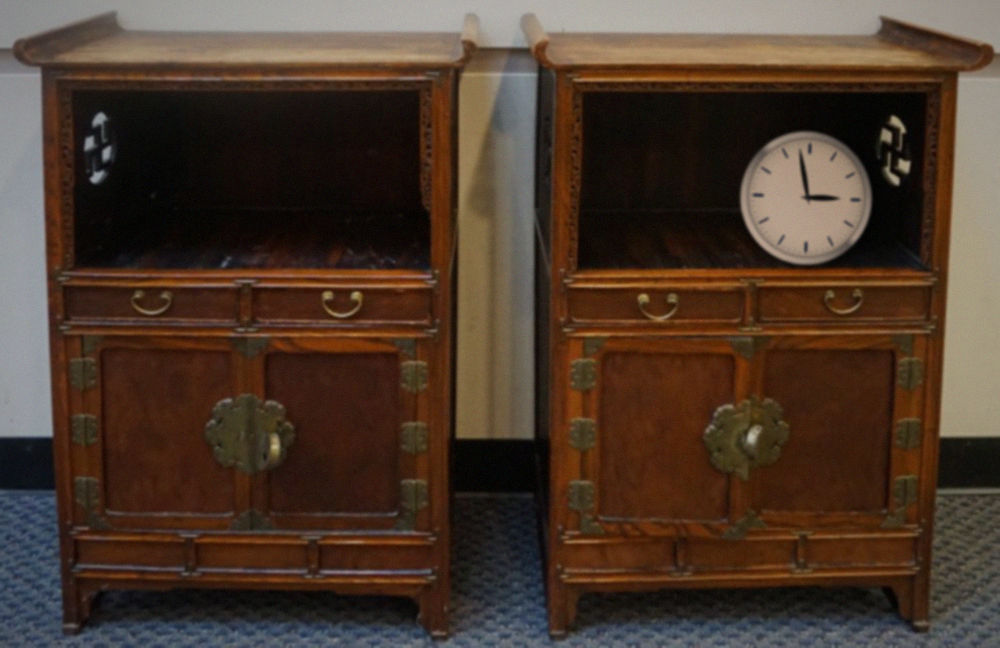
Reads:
2,58
